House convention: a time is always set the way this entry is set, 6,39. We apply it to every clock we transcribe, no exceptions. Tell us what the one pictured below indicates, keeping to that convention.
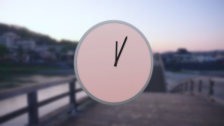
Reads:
12,04
